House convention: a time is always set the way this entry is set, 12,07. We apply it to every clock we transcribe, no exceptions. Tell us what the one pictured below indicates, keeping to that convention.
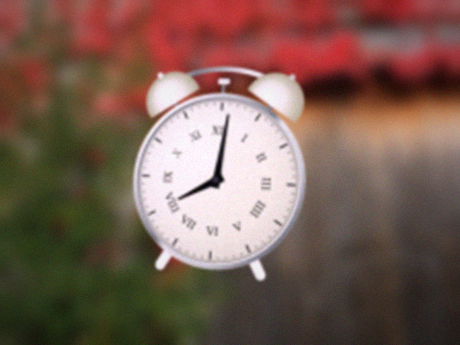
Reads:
8,01
